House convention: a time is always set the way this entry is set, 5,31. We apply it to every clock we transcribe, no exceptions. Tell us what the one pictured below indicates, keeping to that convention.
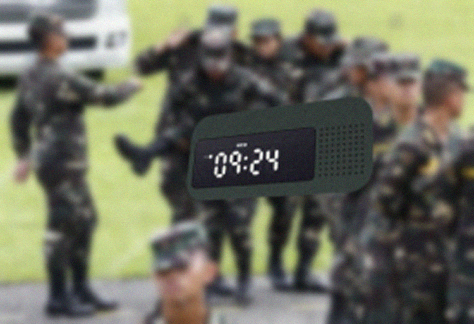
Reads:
9,24
